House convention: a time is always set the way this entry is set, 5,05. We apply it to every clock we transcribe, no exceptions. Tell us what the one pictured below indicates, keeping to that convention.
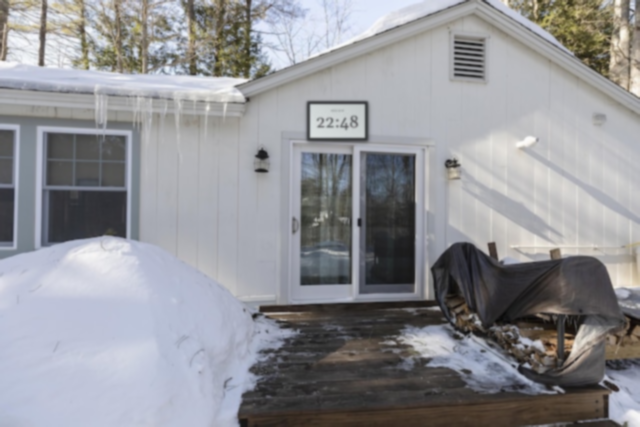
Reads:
22,48
